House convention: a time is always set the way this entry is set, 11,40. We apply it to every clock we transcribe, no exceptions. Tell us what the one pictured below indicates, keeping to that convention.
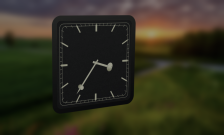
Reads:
3,36
